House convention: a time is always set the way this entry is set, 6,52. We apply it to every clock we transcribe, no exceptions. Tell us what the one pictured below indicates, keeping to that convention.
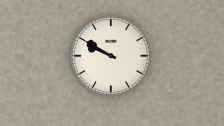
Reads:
9,50
